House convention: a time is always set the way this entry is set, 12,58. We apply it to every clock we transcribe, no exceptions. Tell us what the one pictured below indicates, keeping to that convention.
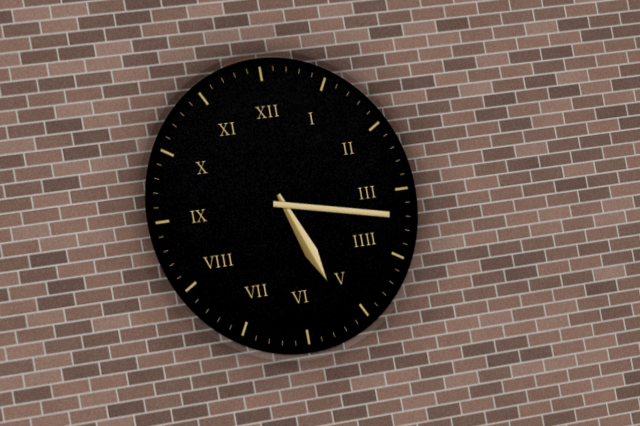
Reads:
5,17
